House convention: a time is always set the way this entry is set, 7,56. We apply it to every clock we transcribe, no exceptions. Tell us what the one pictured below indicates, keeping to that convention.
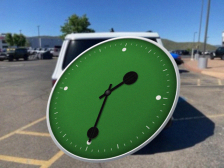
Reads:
1,30
